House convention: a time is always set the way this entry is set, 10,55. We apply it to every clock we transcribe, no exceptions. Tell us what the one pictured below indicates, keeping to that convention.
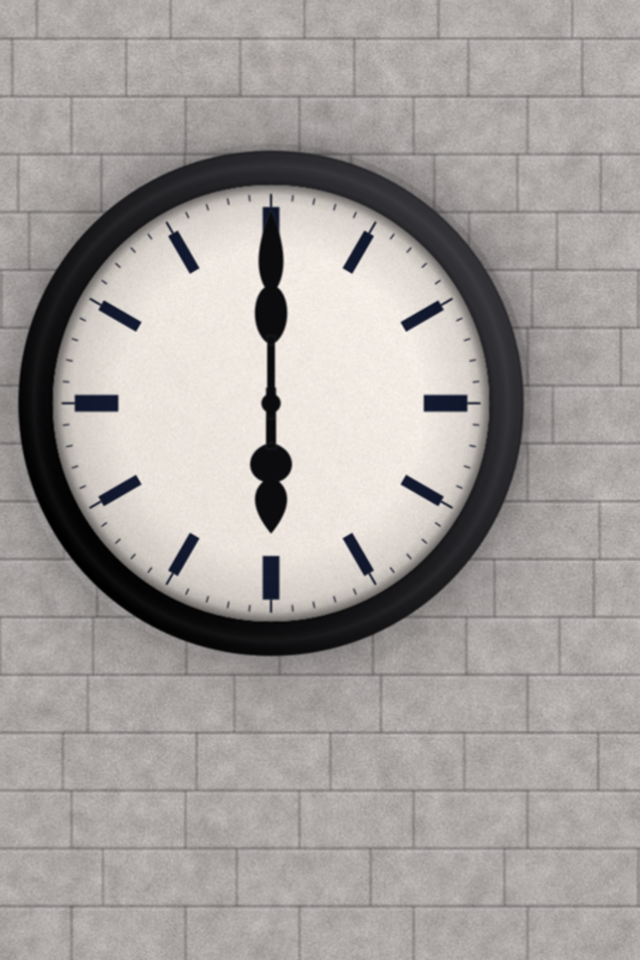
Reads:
6,00
